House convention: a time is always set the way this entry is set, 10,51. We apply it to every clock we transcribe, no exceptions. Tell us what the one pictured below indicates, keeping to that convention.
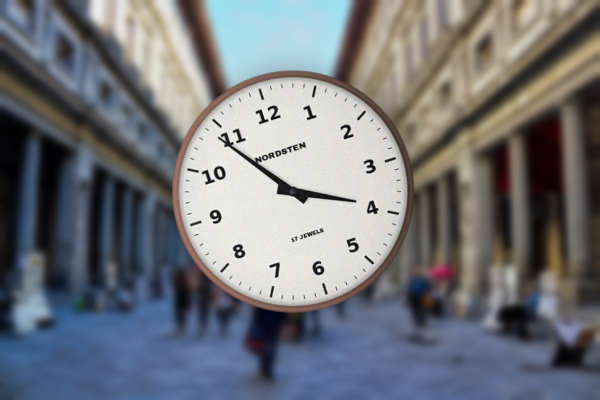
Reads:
3,54
